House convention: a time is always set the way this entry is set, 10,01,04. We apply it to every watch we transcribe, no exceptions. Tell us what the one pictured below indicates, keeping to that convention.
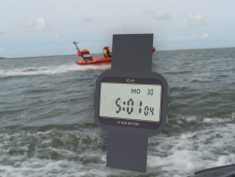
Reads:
5,01,04
